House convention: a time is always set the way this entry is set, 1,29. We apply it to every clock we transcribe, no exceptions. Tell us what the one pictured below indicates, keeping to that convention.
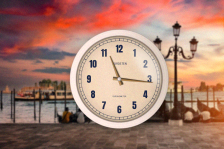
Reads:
11,16
